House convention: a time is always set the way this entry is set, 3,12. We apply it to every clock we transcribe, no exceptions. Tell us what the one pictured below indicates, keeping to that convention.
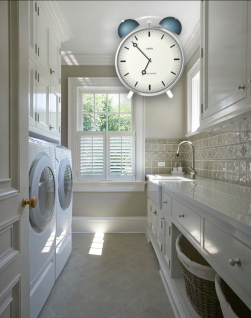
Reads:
6,53
